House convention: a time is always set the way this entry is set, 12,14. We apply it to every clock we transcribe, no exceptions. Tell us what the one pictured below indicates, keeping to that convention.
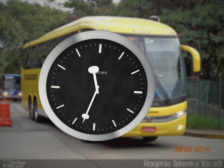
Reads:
11,33
